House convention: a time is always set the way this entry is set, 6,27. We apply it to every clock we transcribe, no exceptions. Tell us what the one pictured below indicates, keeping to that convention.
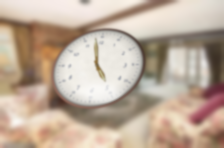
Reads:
4,58
